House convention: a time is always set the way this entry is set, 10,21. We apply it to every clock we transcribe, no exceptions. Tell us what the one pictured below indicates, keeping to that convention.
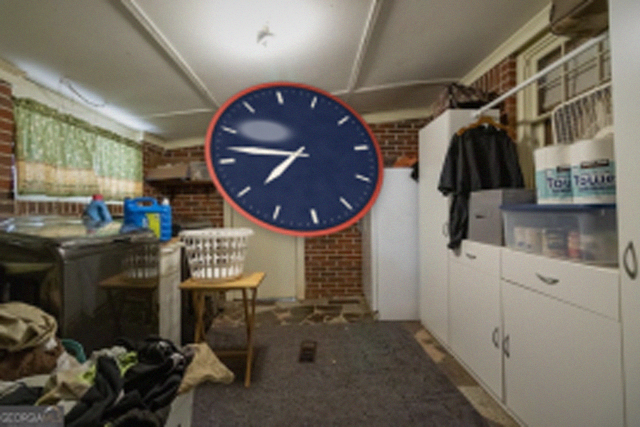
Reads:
7,47
